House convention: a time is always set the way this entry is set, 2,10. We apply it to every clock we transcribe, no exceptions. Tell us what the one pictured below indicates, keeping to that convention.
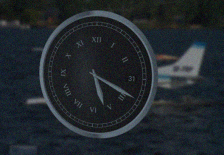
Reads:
5,19
